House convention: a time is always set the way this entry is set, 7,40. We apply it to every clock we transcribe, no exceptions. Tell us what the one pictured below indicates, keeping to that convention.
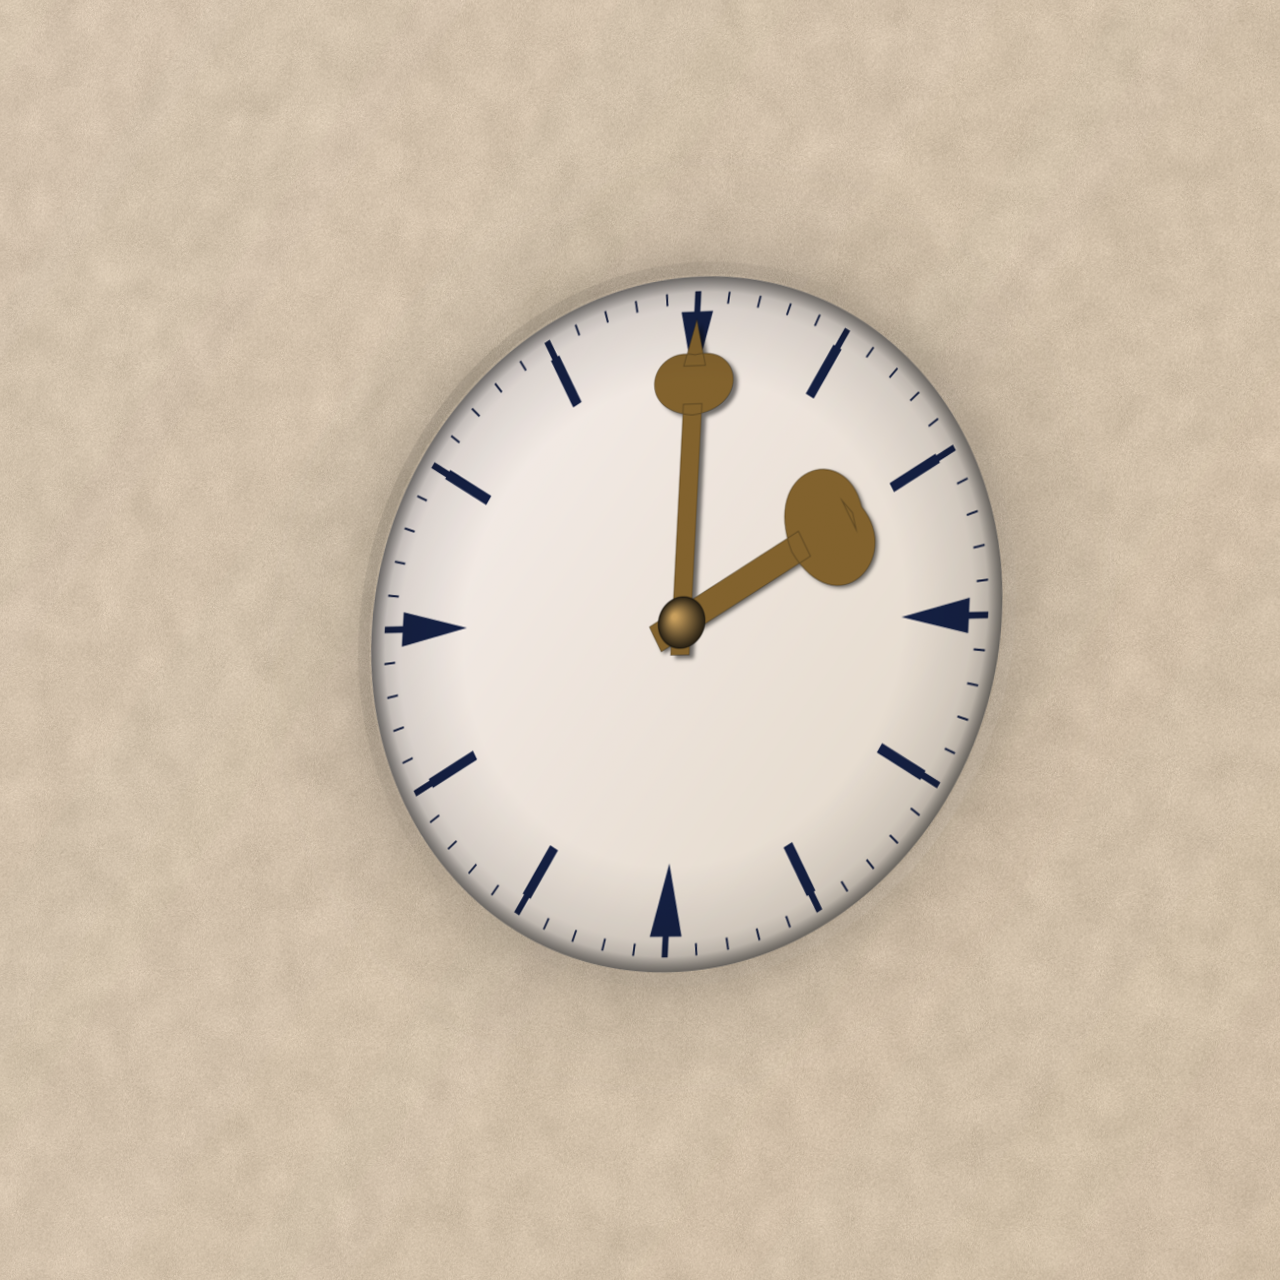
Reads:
2,00
